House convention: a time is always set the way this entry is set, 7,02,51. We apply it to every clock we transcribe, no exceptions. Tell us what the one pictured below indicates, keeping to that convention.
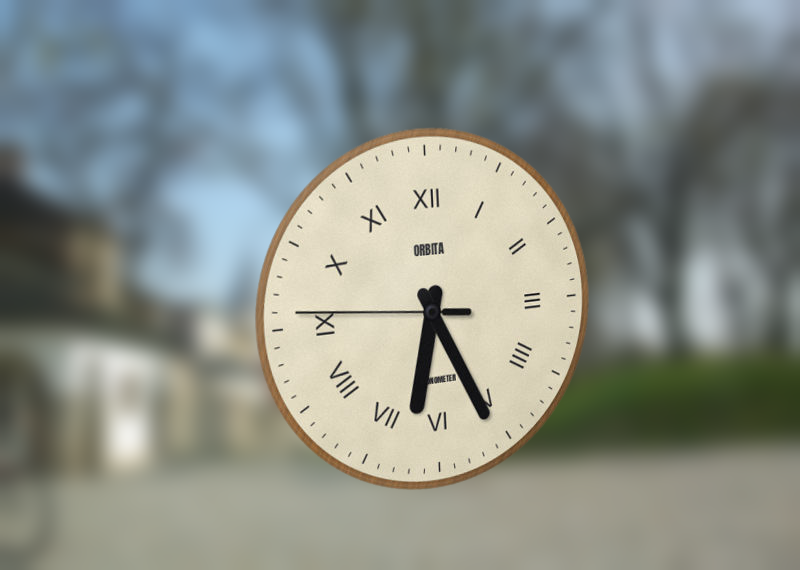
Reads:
6,25,46
